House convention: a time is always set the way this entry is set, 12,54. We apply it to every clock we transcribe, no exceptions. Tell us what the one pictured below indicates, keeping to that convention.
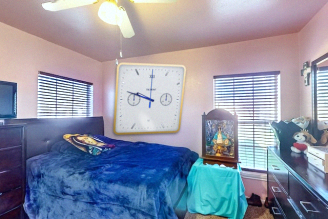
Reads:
9,48
